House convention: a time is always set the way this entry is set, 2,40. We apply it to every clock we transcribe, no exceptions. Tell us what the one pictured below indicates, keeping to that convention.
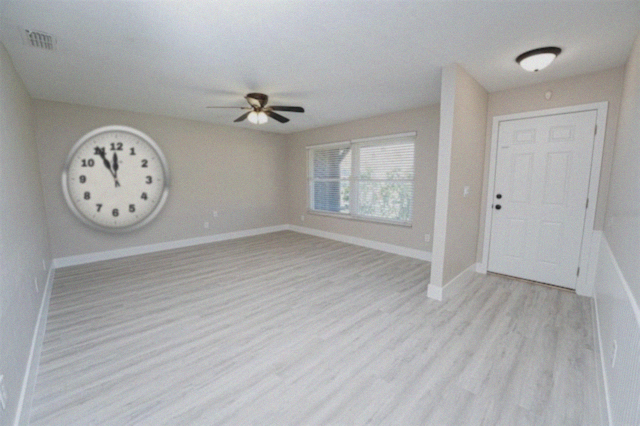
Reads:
11,55
